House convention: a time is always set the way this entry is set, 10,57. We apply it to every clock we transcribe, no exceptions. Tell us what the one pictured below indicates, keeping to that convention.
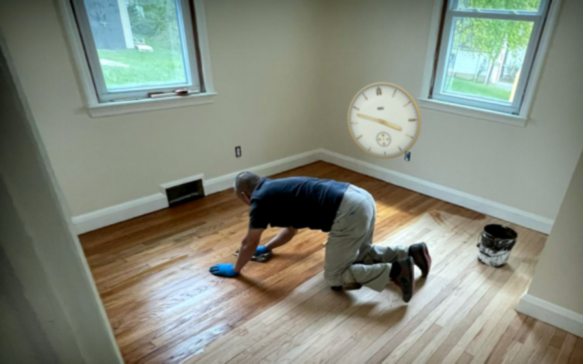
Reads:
3,48
